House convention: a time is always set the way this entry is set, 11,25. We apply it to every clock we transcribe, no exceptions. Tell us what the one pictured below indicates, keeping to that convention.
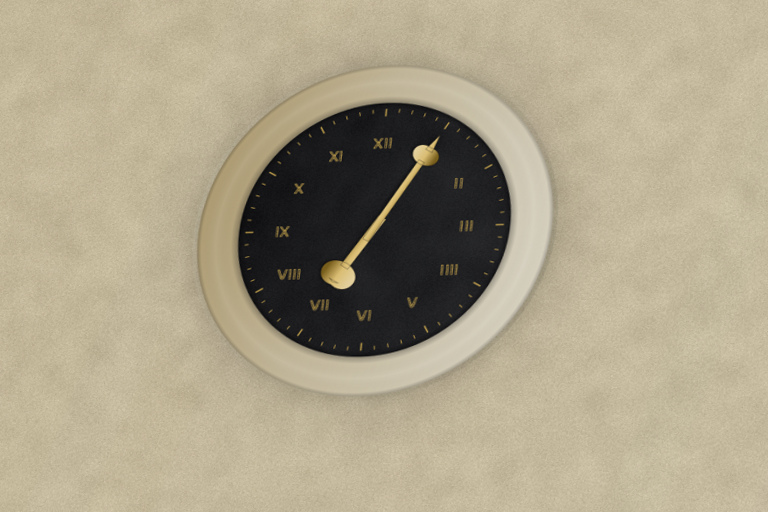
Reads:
7,05
